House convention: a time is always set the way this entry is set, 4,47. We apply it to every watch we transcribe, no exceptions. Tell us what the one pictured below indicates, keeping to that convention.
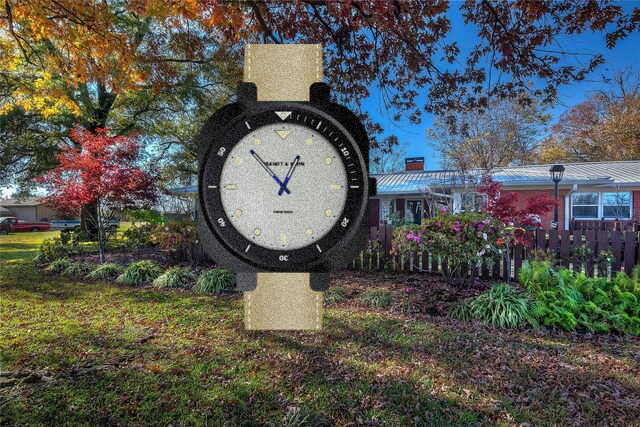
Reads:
12,53
